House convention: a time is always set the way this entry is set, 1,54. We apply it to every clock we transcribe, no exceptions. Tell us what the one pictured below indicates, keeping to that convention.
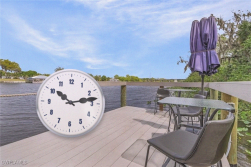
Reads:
10,13
